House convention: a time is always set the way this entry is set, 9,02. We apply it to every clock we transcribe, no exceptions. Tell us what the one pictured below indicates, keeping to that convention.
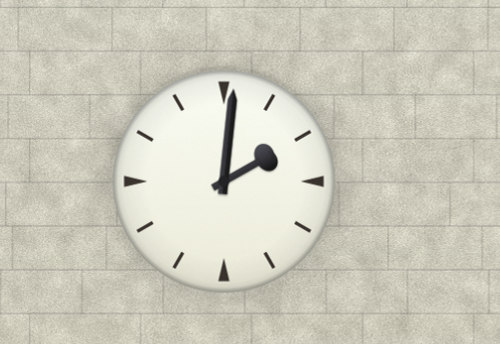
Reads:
2,01
